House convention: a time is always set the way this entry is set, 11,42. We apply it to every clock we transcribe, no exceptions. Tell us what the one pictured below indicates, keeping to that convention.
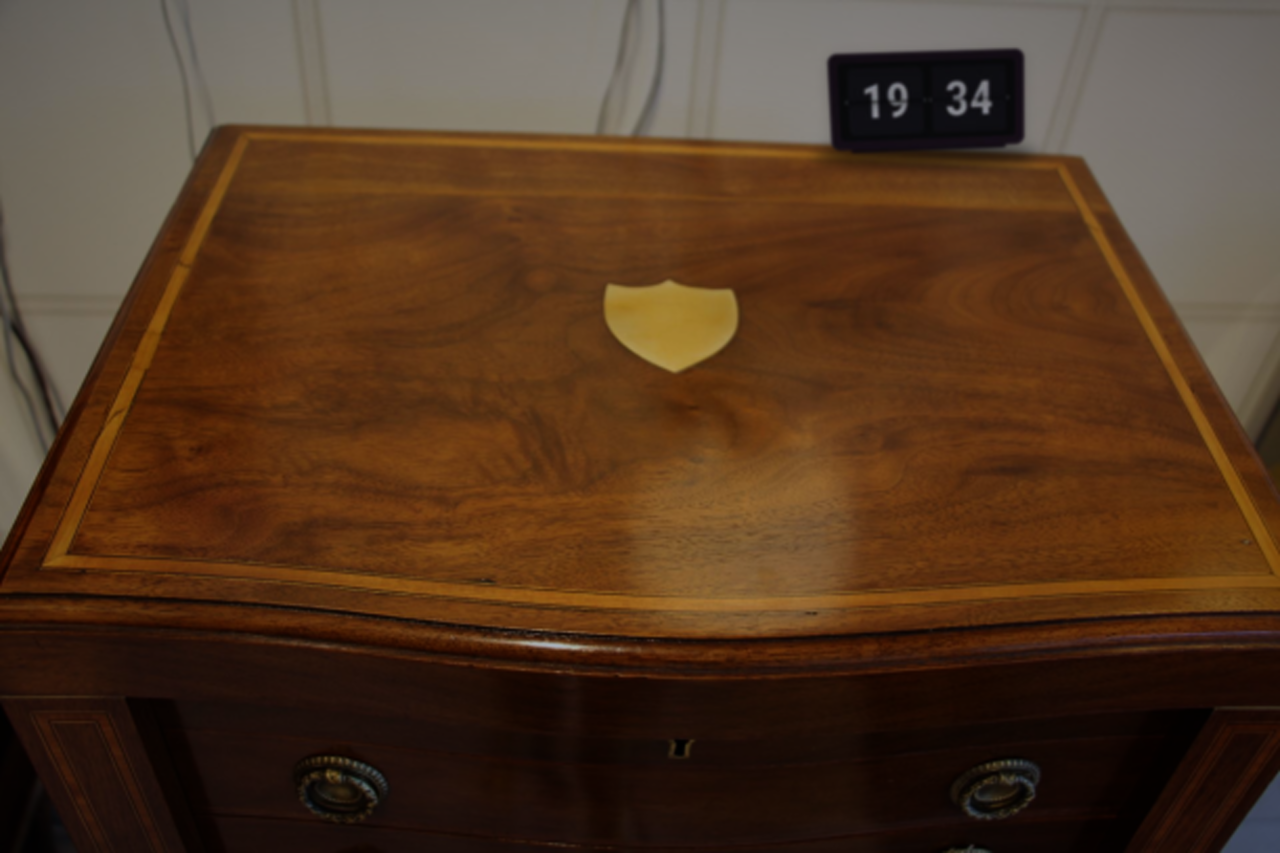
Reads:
19,34
